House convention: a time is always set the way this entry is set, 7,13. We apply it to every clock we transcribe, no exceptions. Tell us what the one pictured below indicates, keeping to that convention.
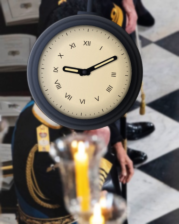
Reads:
9,10
